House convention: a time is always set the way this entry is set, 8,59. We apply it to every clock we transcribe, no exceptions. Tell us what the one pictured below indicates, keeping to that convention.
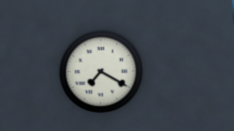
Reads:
7,20
